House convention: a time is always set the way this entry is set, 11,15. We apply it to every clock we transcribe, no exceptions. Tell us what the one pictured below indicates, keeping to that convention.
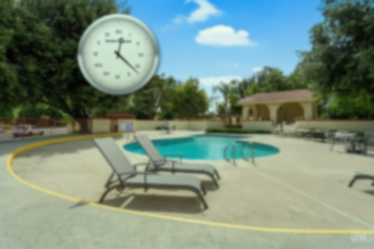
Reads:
12,22
